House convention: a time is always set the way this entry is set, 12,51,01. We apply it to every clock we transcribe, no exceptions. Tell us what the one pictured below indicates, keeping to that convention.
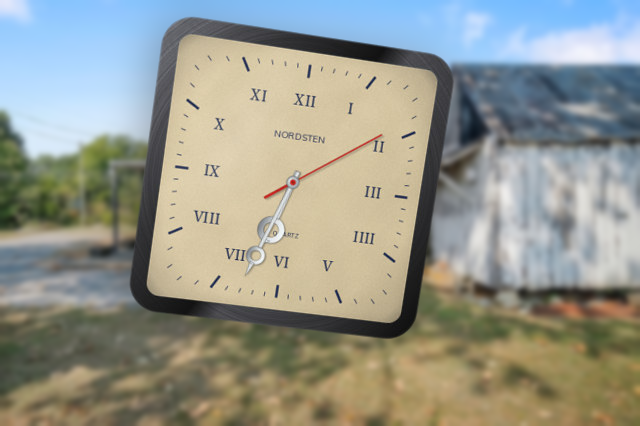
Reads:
6,33,09
